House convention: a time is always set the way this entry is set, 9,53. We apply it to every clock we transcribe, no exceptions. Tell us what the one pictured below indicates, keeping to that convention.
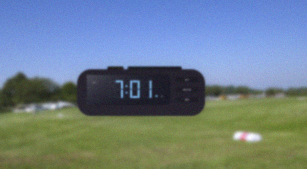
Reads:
7,01
